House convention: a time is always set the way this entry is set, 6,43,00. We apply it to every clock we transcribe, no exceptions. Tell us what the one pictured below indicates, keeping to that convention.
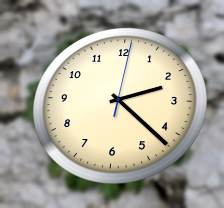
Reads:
2,22,01
